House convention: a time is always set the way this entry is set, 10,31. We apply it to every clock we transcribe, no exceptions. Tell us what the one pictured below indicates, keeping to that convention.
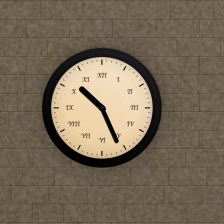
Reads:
10,26
